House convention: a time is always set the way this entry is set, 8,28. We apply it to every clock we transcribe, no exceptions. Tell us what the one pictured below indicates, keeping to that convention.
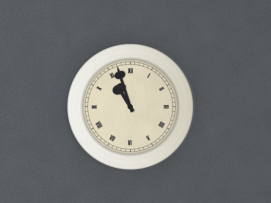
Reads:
10,57
